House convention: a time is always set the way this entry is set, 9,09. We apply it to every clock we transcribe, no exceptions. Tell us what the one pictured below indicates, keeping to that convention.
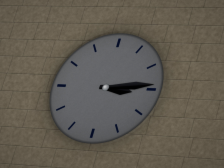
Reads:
3,14
